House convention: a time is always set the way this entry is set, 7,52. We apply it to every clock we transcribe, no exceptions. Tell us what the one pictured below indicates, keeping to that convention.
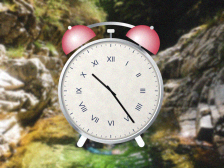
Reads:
10,24
